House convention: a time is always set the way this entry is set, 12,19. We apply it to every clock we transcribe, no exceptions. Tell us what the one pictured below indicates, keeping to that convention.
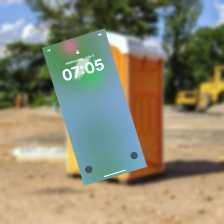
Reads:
7,05
